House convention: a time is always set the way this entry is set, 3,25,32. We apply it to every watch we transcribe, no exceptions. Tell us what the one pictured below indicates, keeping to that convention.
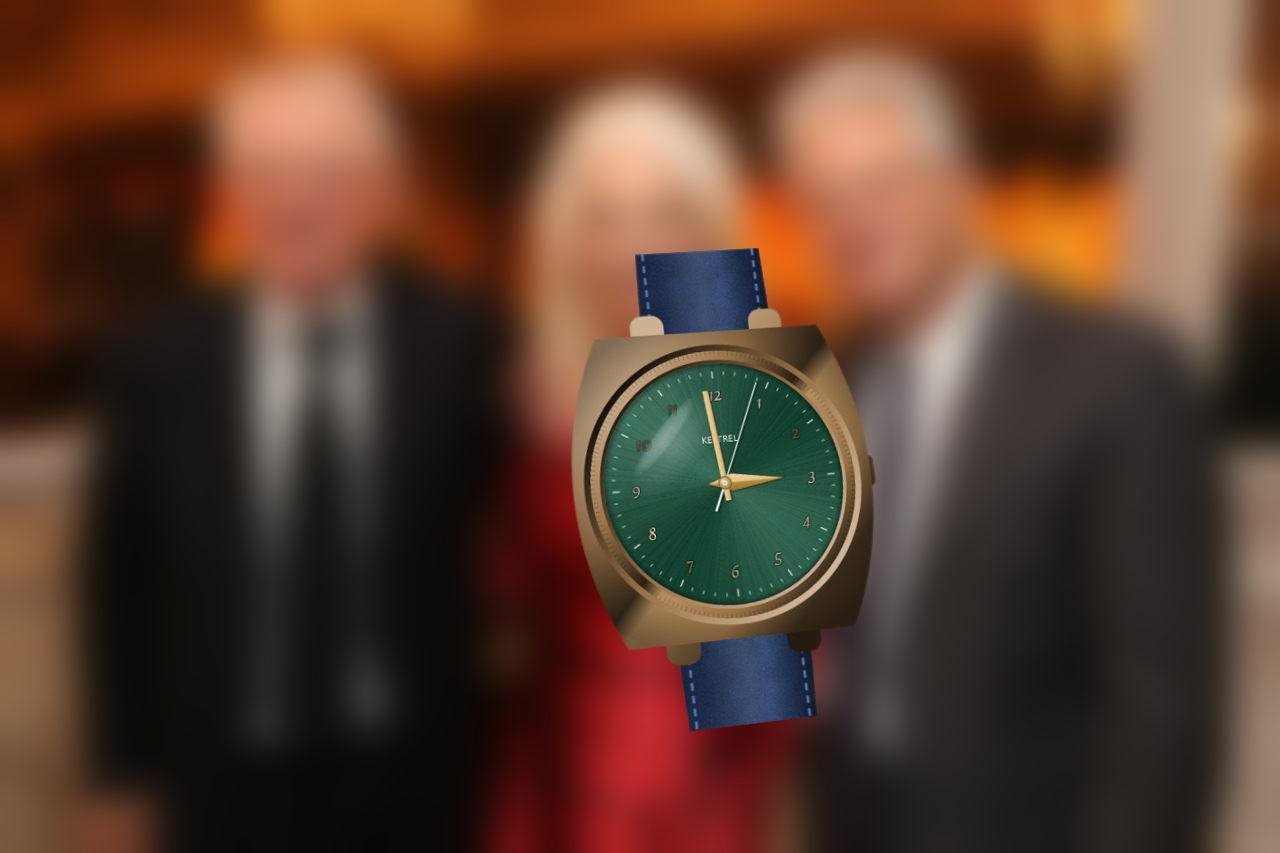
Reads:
2,59,04
